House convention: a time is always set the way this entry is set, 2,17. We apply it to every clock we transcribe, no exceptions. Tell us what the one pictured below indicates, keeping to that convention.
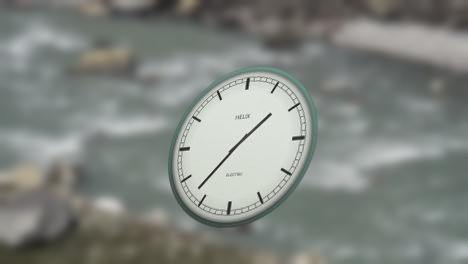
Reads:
1,37
